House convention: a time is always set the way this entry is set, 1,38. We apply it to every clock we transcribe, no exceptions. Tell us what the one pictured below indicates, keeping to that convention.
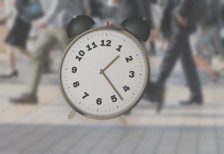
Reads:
1,23
